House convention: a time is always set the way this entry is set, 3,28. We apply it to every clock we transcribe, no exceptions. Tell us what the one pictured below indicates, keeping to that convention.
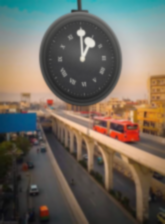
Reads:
1,00
